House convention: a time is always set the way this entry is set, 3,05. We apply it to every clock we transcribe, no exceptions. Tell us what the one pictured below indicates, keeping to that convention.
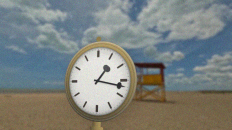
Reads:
1,17
